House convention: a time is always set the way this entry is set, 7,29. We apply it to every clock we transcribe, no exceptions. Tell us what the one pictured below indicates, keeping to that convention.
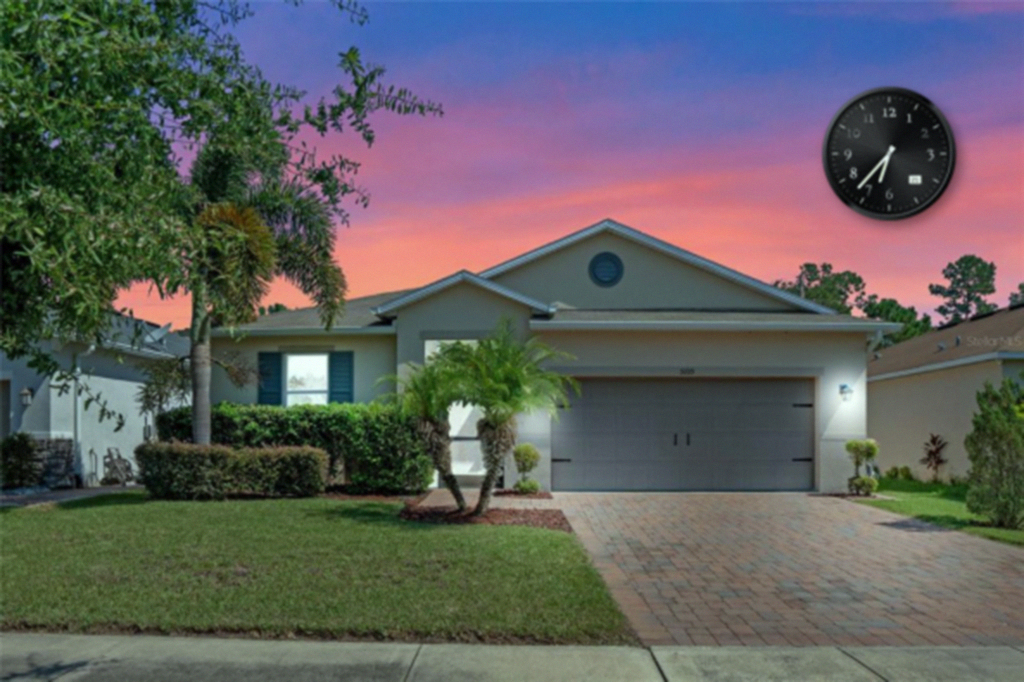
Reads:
6,37
